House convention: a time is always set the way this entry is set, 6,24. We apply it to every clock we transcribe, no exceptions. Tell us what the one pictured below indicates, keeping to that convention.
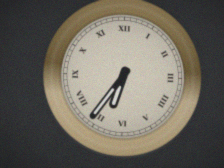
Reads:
6,36
